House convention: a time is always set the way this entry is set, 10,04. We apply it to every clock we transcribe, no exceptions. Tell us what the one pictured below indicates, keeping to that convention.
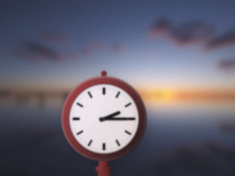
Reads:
2,15
